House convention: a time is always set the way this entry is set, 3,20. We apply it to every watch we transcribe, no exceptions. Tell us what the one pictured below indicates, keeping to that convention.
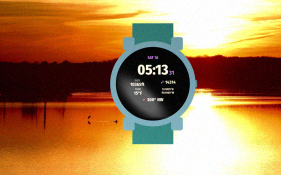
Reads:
5,13
